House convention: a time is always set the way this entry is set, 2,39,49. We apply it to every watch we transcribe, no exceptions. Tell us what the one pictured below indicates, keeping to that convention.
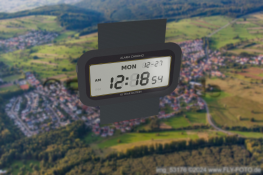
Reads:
12,18,54
